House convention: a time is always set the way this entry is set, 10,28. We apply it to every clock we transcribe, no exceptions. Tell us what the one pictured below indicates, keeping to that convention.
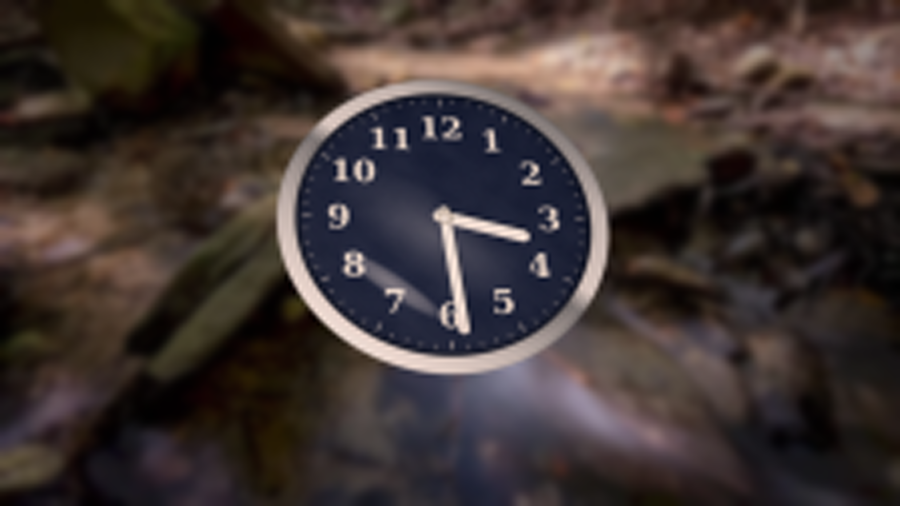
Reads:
3,29
